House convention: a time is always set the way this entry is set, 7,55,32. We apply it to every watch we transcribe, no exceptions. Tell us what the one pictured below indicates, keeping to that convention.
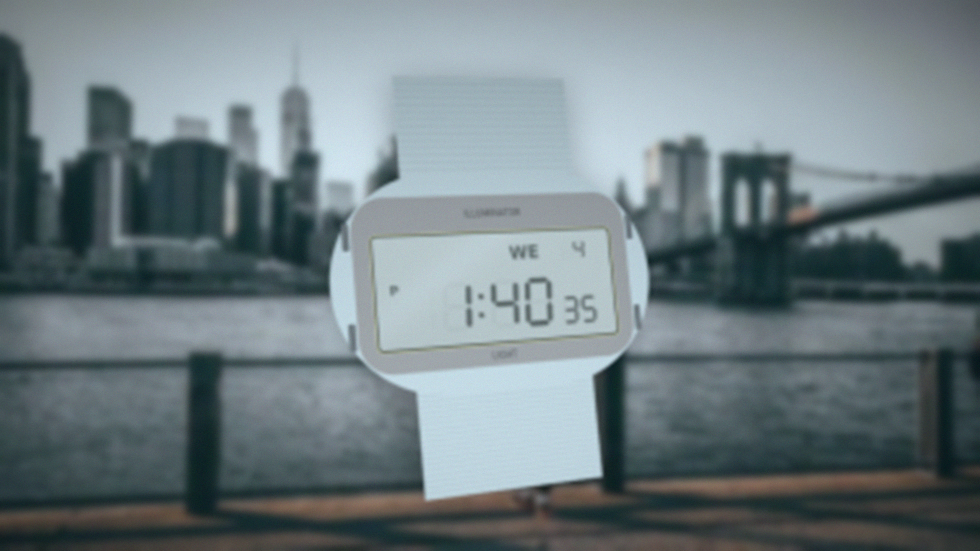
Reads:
1,40,35
